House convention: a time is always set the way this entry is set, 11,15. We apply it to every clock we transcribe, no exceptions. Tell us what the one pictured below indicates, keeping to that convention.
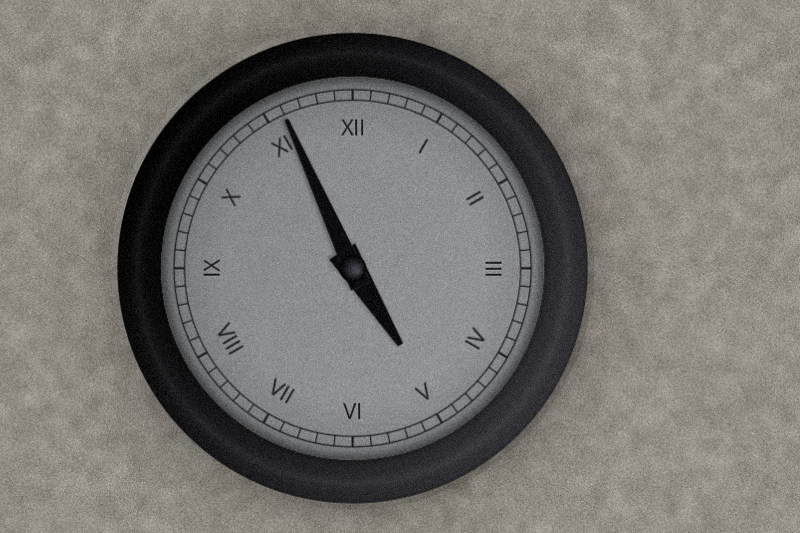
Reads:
4,56
